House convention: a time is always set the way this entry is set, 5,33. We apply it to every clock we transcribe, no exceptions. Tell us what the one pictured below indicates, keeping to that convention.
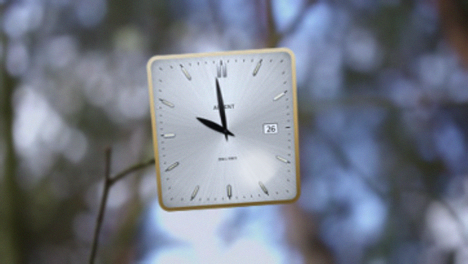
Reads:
9,59
